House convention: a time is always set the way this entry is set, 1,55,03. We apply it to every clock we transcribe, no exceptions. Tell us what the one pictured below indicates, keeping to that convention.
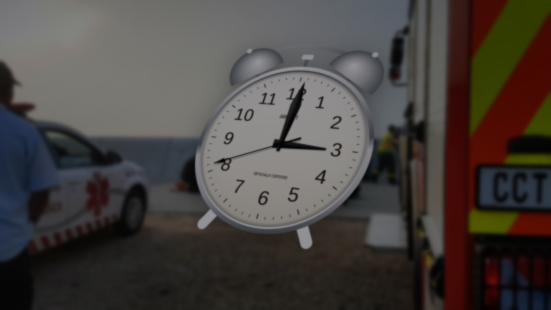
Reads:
3,00,41
